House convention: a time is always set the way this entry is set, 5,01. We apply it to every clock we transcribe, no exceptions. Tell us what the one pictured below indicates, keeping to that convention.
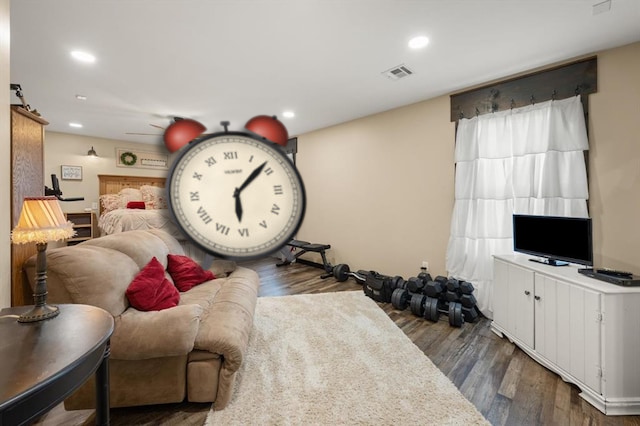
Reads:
6,08
